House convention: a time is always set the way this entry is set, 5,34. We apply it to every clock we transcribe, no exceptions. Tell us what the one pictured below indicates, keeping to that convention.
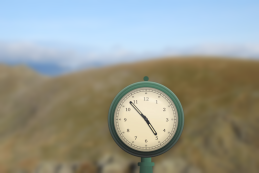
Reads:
4,53
